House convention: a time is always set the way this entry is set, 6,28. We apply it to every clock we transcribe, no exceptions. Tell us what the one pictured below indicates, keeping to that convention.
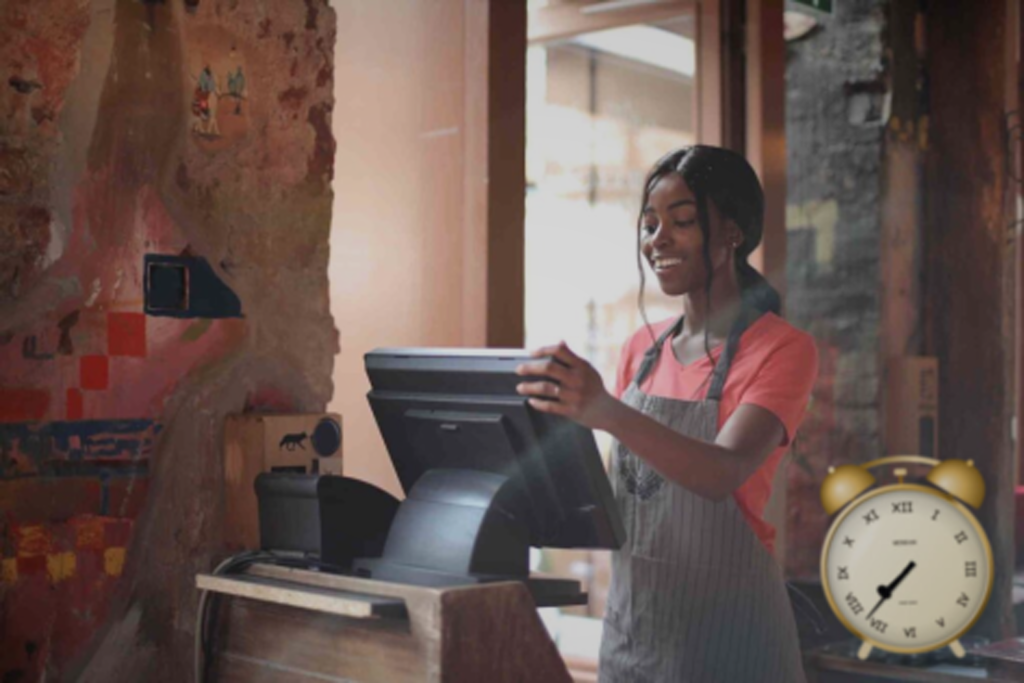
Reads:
7,37
